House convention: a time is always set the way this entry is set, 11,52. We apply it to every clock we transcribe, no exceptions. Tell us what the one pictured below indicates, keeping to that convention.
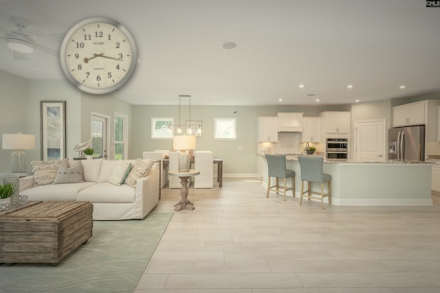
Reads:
8,17
